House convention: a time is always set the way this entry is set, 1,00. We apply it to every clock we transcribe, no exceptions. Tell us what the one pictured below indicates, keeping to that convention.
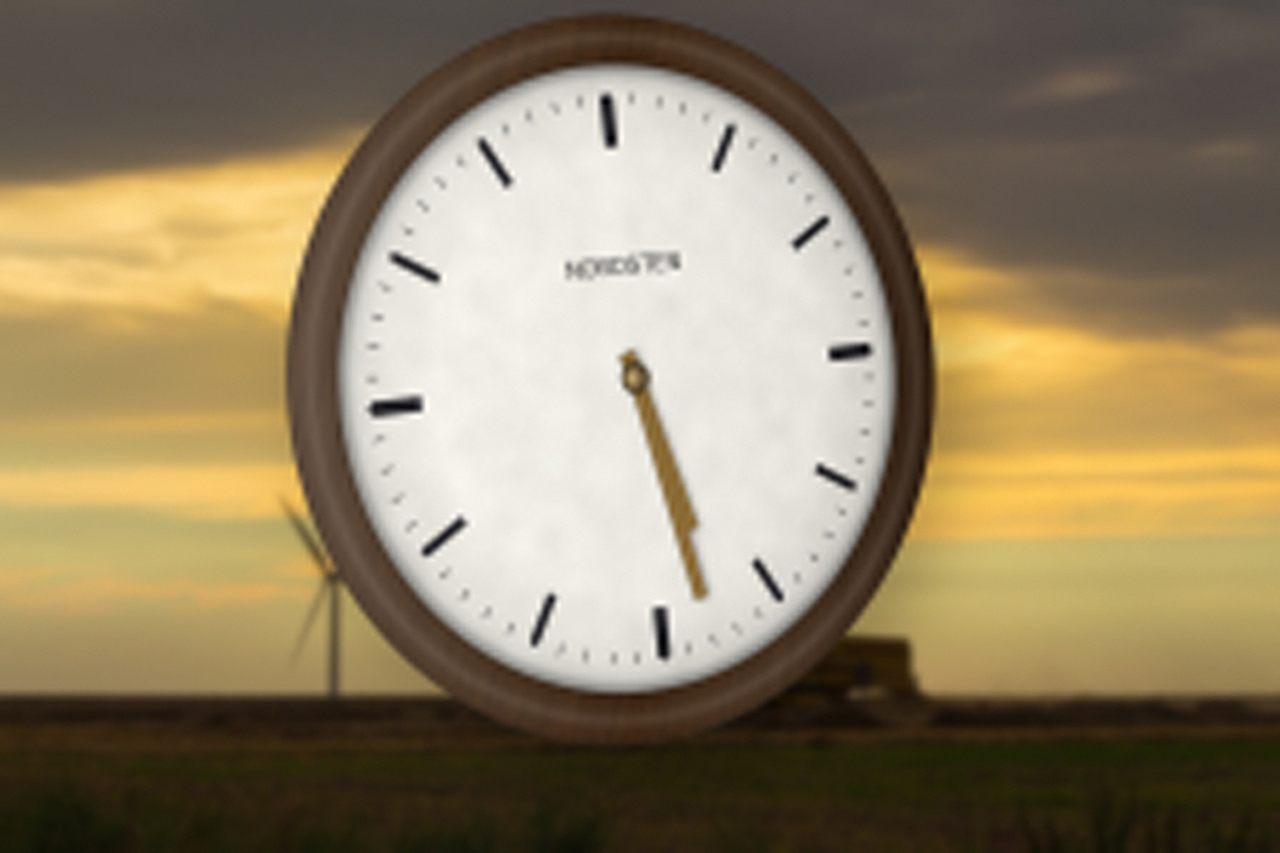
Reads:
5,28
